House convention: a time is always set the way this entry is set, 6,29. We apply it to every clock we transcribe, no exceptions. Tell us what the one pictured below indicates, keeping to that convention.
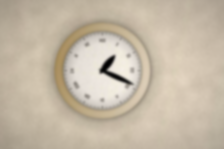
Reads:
1,19
